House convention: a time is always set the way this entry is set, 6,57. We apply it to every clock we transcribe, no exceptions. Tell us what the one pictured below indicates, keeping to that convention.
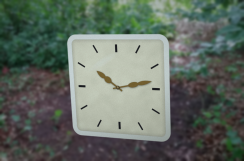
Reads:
10,13
